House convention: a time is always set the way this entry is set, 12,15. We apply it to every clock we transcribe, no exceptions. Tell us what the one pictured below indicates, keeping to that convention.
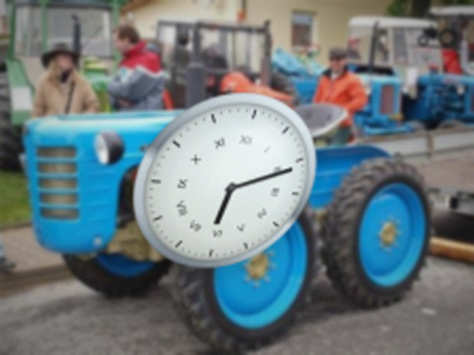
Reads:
6,11
